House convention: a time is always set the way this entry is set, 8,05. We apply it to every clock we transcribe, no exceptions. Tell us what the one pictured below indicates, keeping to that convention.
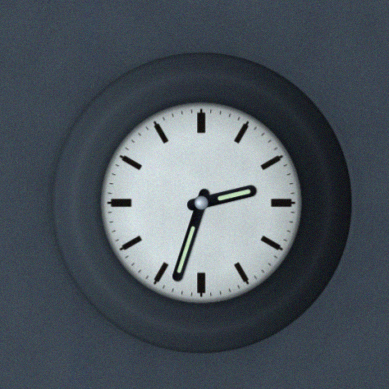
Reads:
2,33
